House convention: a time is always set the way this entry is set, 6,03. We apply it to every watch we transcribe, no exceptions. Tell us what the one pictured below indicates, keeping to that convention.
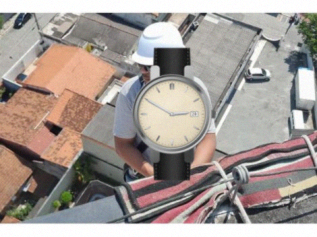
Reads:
2,50
